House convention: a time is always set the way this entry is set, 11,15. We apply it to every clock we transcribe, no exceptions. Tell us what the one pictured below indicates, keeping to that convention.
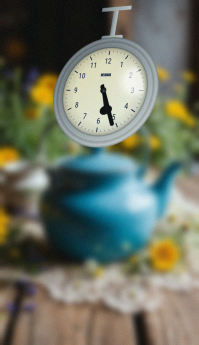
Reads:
5,26
